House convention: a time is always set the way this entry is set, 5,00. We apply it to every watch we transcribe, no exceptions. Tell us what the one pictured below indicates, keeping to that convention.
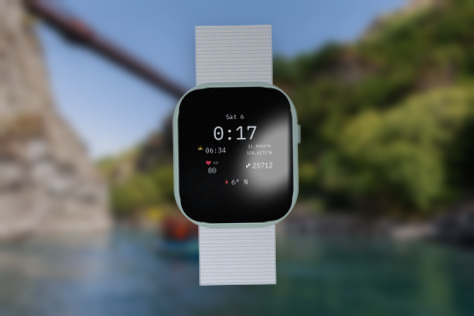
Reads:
0,17
